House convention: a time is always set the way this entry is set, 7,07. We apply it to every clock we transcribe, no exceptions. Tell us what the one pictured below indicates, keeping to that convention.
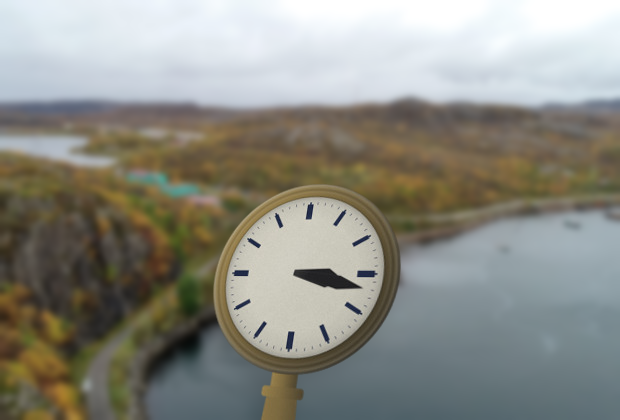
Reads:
3,17
